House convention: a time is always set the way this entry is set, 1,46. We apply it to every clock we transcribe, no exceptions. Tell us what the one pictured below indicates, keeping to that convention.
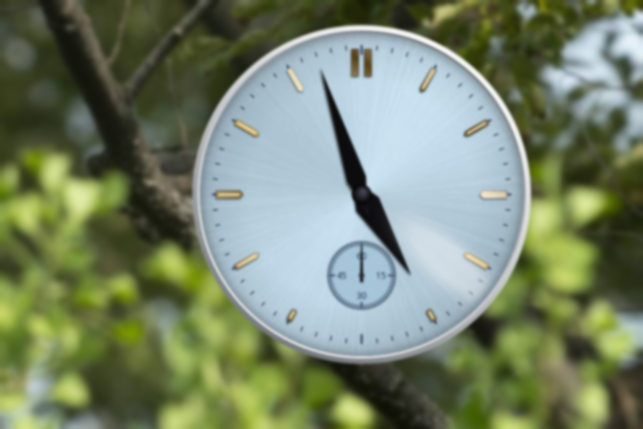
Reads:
4,57
